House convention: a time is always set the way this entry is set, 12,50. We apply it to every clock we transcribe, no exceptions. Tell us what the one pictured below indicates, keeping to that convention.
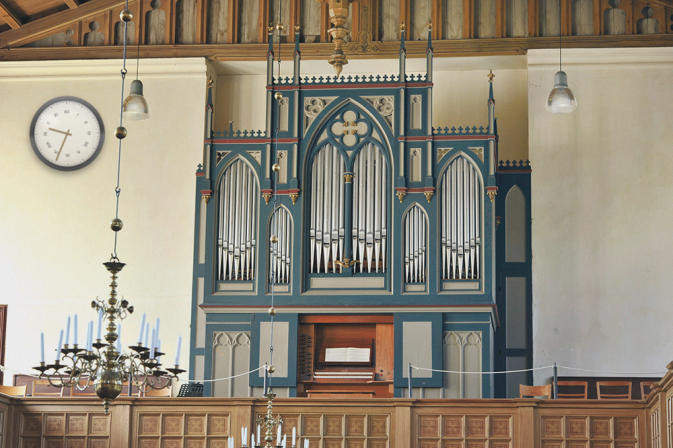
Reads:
9,34
